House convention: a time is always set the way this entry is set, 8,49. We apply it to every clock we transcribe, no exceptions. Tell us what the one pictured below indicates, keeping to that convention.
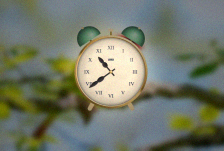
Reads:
10,39
